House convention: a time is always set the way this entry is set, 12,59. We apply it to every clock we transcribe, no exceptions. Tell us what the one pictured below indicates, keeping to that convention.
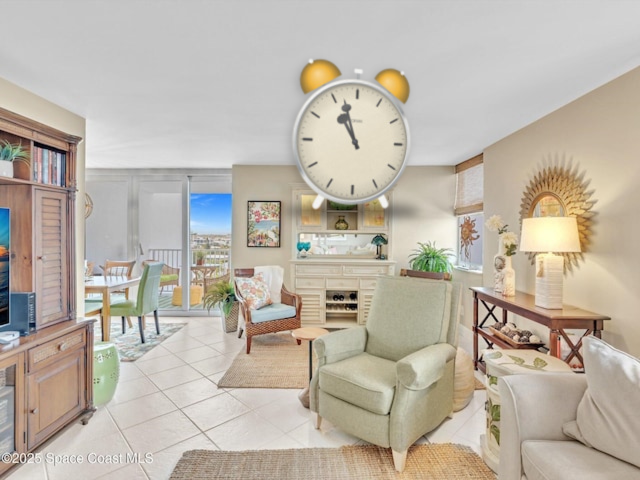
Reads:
10,57
